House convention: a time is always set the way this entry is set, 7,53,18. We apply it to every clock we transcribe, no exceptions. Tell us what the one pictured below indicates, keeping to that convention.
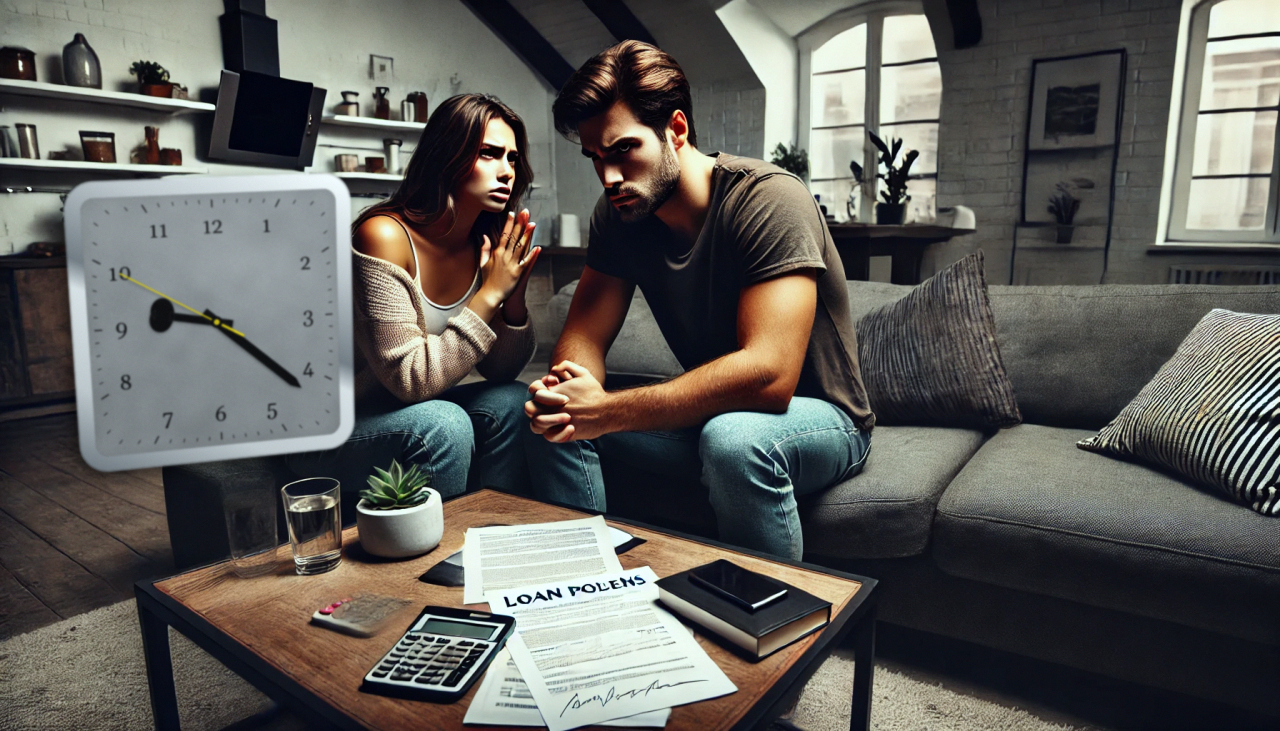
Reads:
9,21,50
